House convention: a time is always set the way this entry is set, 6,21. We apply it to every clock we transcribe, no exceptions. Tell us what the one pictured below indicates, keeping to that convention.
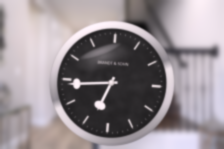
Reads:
6,44
